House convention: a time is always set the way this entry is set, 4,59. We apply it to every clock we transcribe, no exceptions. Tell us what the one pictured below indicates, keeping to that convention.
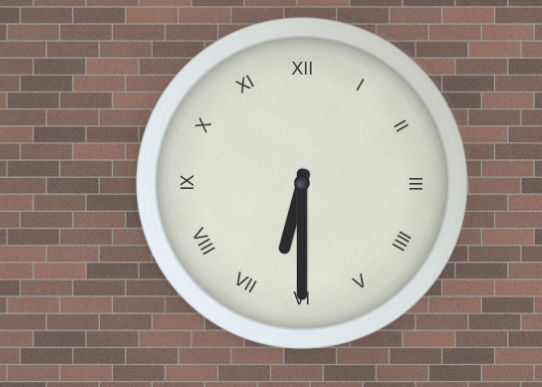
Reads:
6,30
